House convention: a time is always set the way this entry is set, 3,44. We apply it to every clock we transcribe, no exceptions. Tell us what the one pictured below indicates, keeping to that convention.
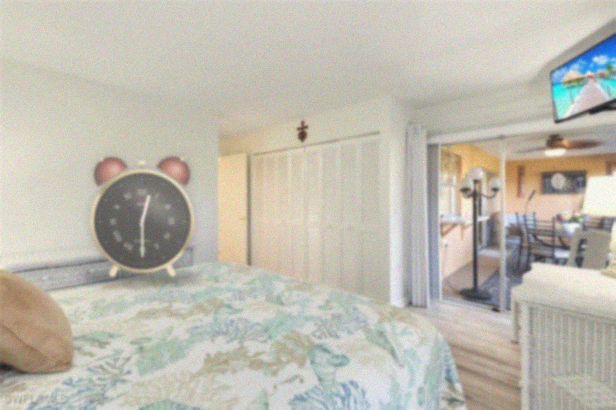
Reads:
12,30
